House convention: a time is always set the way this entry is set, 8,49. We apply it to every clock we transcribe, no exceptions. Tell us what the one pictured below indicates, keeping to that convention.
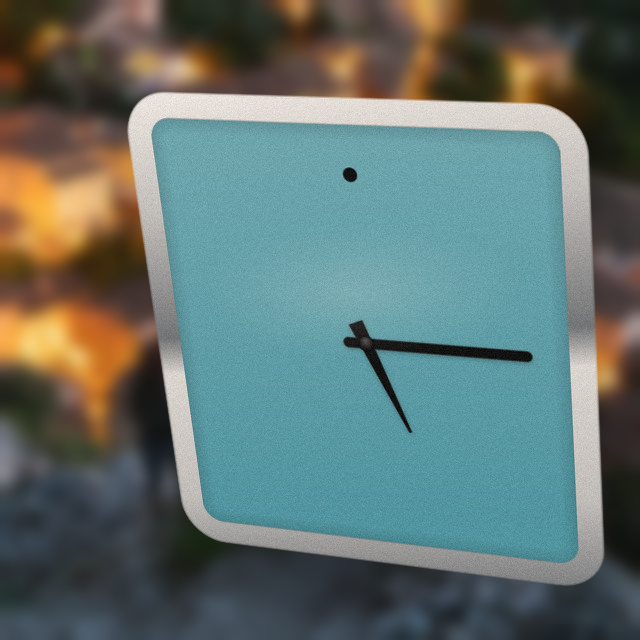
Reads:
5,15
